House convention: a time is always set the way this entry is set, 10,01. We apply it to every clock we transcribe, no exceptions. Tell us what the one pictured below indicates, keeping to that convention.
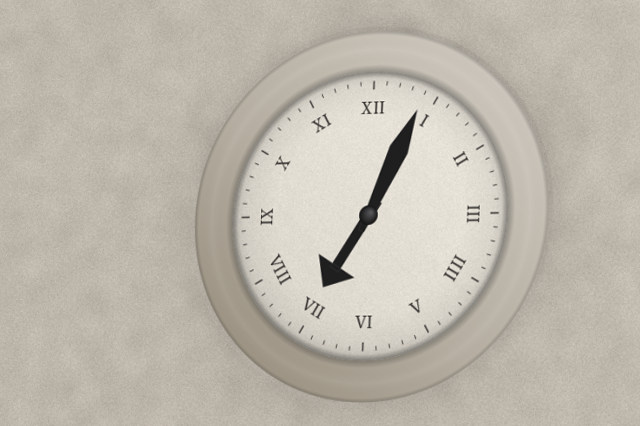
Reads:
7,04
